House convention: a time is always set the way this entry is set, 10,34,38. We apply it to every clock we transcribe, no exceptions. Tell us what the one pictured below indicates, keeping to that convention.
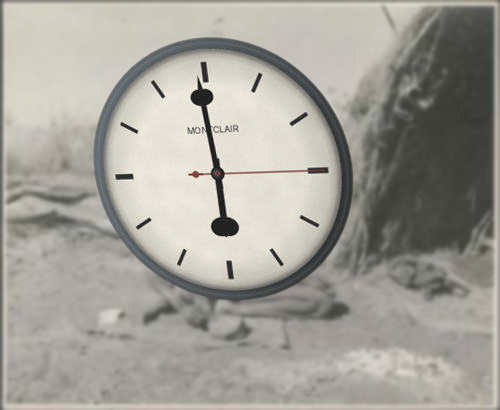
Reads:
5,59,15
